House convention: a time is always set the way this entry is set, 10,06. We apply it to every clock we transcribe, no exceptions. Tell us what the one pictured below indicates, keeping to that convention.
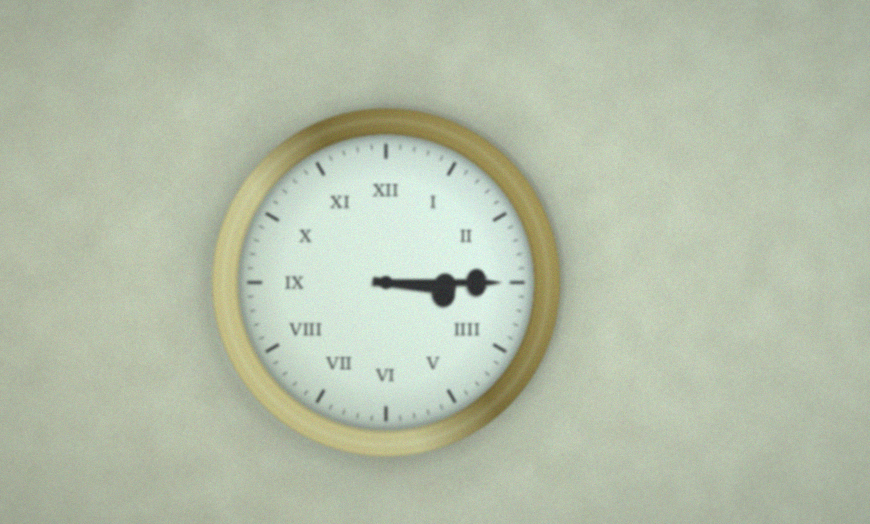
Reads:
3,15
